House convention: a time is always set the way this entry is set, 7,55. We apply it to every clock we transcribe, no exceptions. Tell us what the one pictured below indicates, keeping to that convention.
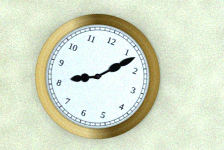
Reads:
8,07
